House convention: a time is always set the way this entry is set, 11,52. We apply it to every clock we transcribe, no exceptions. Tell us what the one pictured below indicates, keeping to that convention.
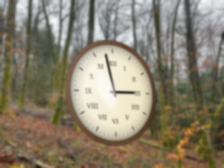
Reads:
2,58
